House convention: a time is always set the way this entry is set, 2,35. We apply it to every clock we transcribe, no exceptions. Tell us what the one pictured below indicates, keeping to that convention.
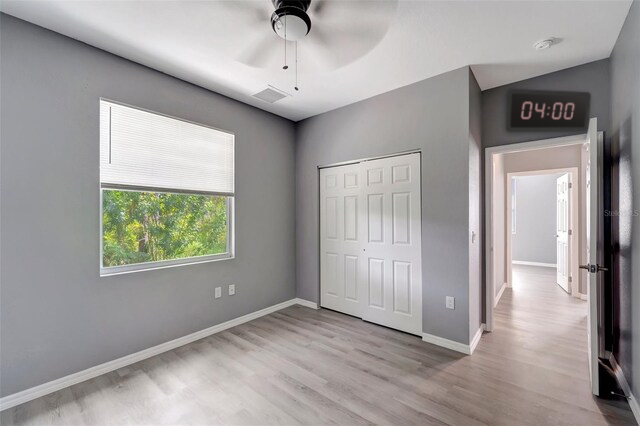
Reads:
4,00
